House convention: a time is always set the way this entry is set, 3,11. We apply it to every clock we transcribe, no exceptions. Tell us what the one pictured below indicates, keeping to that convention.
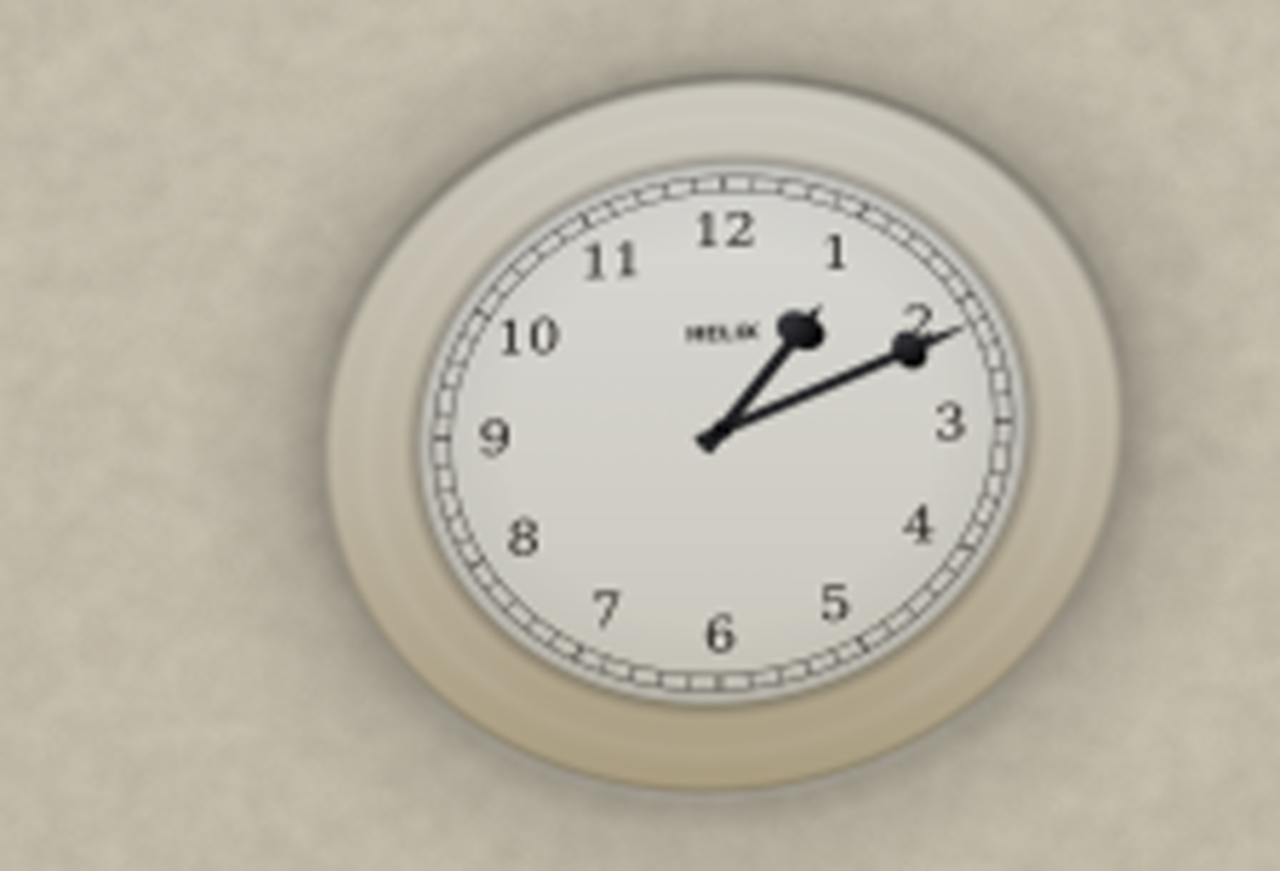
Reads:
1,11
